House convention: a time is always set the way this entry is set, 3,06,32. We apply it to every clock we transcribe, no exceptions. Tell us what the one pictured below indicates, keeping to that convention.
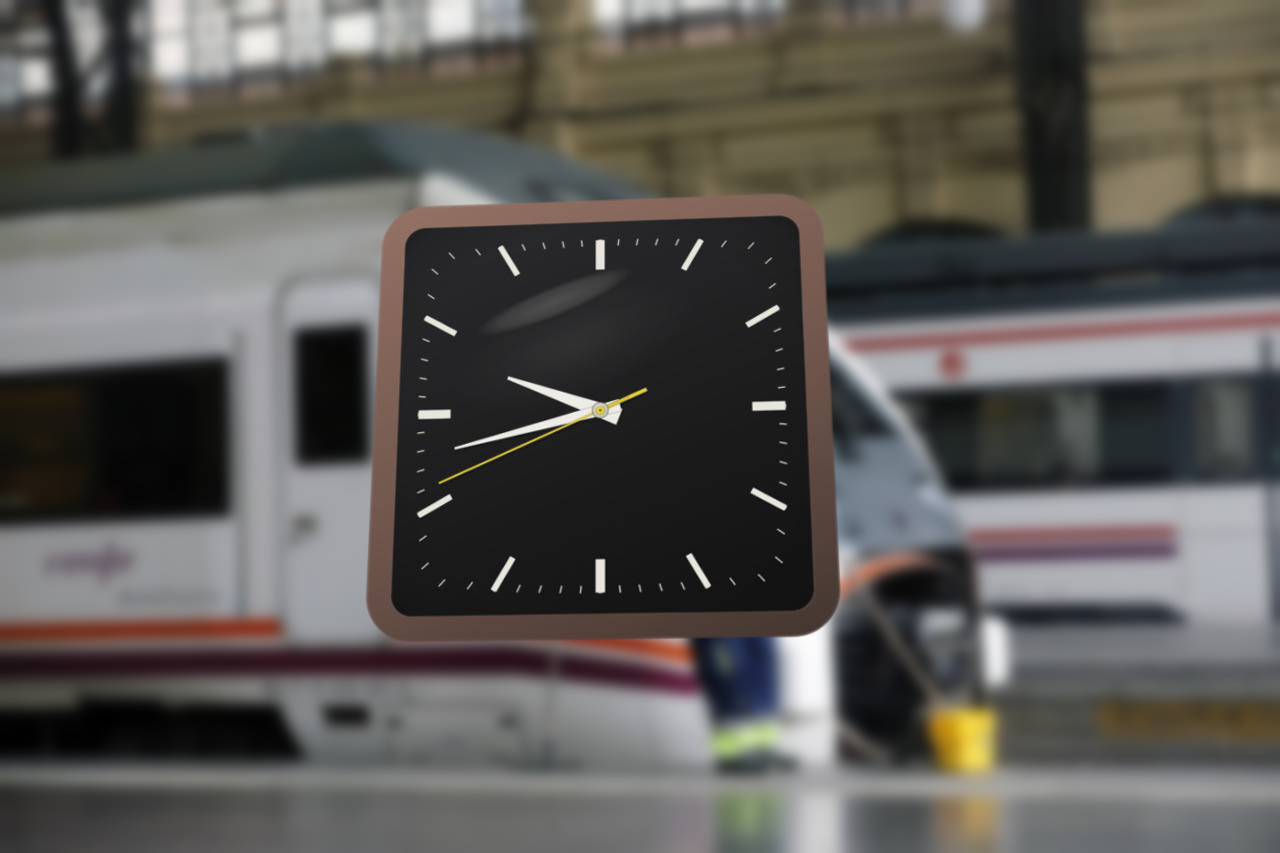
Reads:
9,42,41
